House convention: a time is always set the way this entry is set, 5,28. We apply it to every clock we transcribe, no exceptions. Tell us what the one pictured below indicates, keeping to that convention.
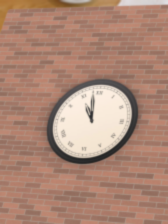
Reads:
10,58
